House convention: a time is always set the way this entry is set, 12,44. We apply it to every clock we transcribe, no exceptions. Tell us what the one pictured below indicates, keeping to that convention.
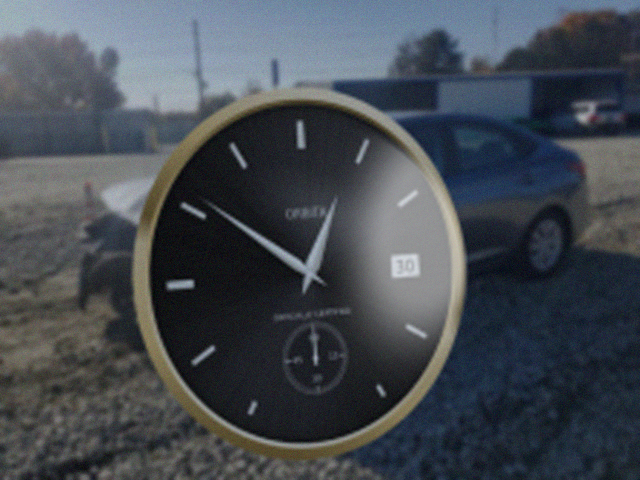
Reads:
12,51
